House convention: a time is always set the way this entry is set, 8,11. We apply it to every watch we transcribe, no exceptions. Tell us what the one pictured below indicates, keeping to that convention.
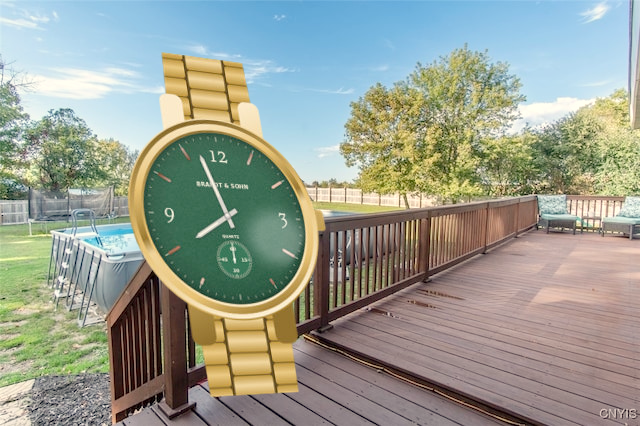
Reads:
7,57
